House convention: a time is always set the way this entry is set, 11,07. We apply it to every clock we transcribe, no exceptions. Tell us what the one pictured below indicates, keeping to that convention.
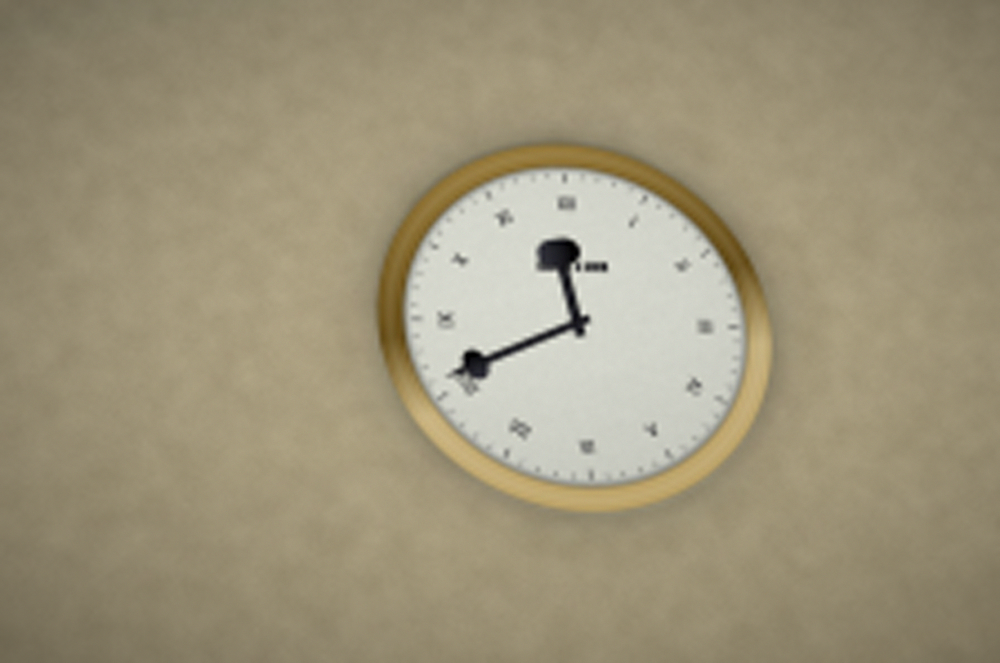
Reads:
11,41
